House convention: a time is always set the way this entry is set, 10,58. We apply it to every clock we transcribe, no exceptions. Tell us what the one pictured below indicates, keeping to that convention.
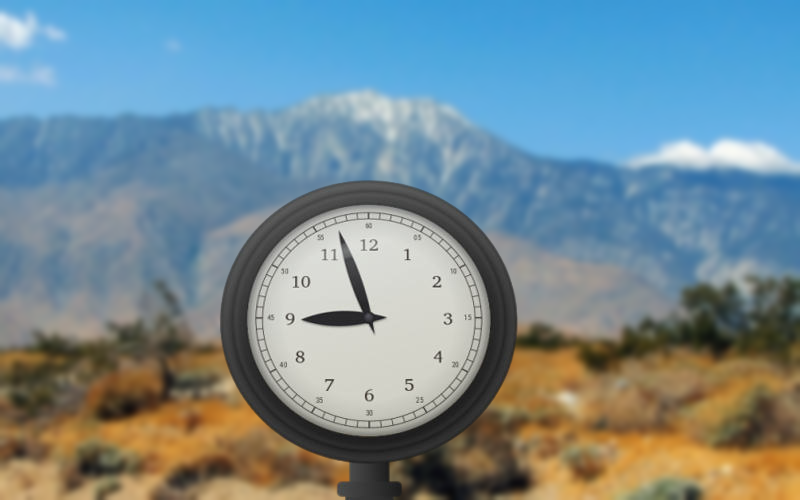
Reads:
8,57
